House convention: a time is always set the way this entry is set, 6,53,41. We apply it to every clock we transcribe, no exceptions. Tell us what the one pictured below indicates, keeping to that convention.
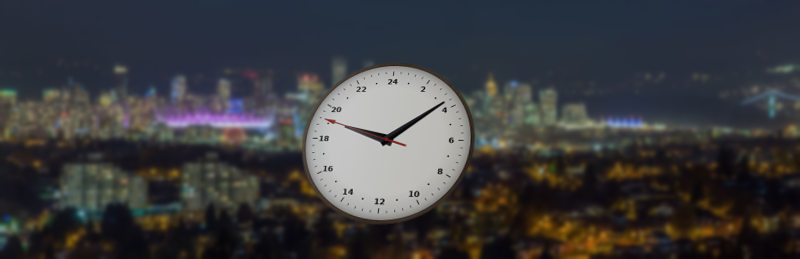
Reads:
19,08,48
